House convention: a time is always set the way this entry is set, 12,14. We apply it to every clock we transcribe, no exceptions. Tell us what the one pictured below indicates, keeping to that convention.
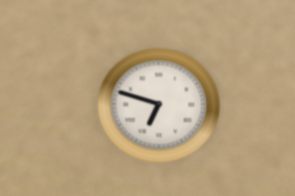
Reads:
6,48
